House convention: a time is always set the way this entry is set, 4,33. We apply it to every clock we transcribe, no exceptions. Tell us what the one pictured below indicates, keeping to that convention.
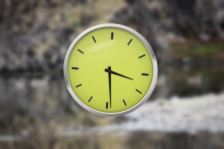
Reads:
3,29
